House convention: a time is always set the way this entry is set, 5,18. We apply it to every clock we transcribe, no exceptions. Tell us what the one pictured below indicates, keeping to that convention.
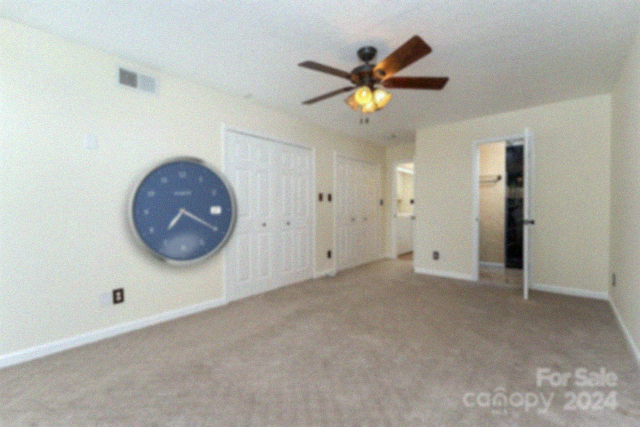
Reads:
7,20
